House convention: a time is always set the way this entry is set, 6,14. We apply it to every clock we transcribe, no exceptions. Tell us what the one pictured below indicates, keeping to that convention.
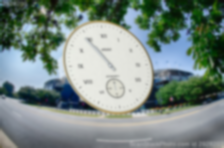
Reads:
10,54
